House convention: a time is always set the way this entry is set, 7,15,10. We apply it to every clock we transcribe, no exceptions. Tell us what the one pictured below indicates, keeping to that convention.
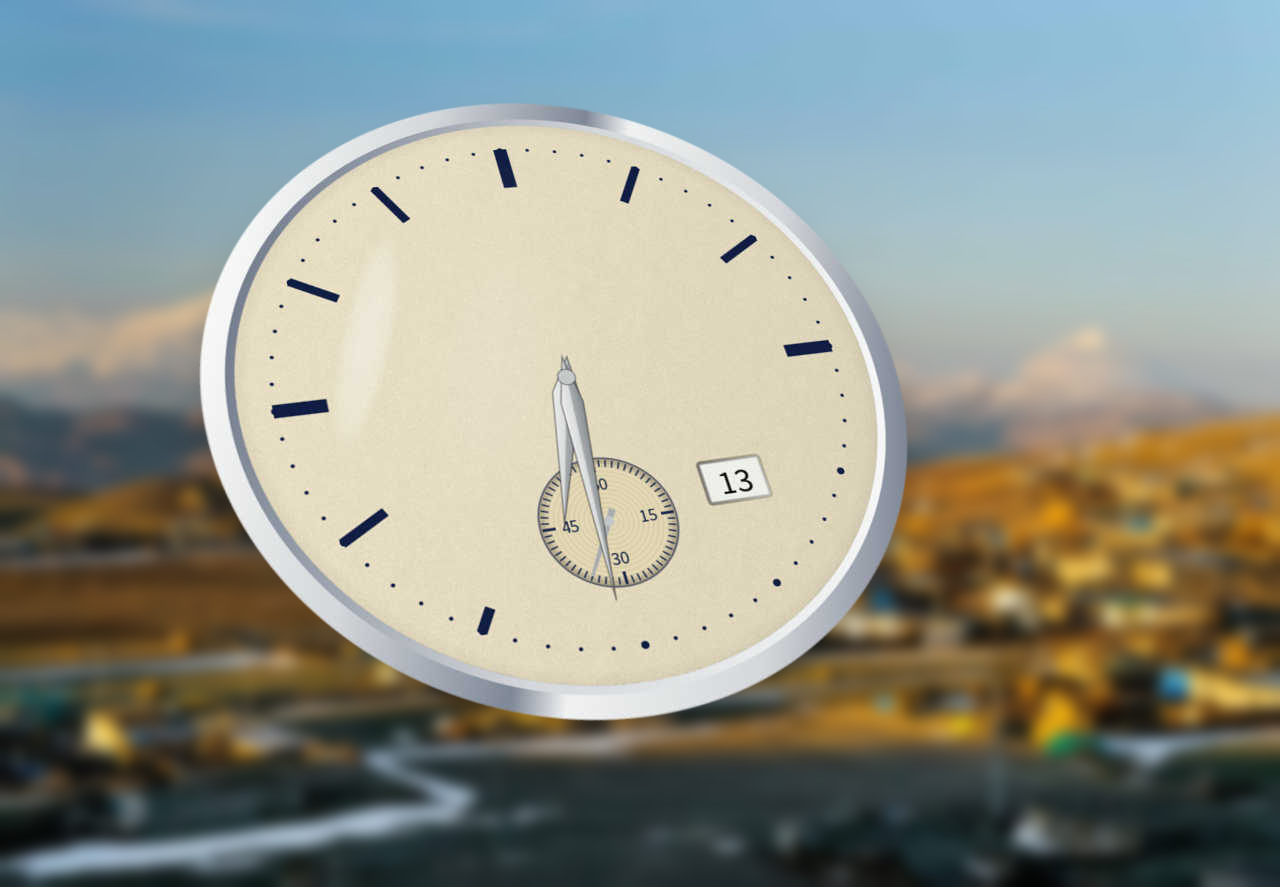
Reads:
6,30,35
